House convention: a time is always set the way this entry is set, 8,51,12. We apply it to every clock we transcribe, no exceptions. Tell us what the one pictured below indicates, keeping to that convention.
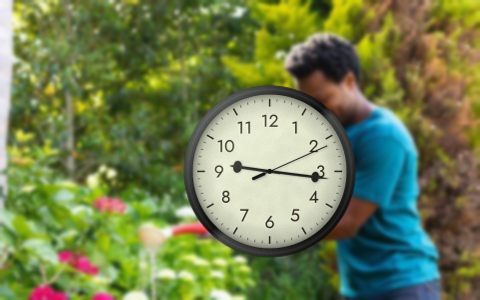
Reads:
9,16,11
